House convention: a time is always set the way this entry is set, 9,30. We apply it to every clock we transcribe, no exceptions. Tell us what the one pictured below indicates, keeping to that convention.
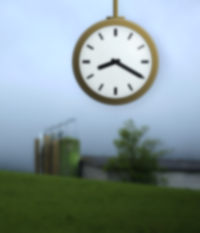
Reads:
8,20
